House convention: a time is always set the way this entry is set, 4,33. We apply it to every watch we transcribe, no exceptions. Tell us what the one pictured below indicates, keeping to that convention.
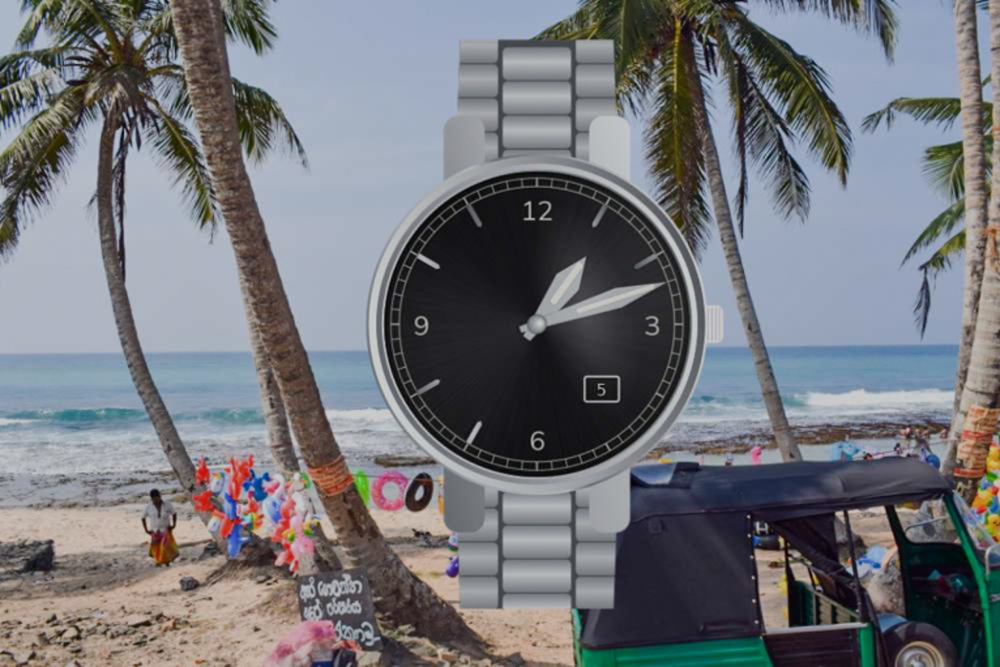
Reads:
1,12
